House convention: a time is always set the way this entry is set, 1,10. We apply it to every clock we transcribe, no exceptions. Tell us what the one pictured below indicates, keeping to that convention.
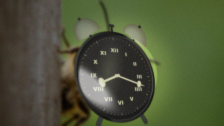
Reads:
8,18
